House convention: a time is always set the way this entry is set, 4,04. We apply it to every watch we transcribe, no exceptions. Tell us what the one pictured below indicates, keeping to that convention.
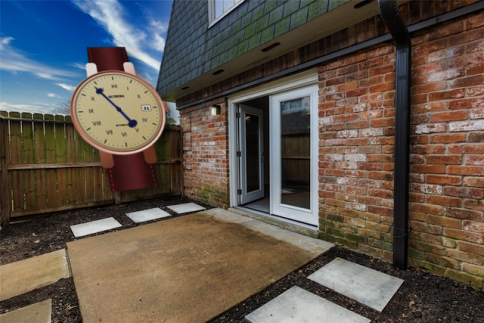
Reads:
4,54
